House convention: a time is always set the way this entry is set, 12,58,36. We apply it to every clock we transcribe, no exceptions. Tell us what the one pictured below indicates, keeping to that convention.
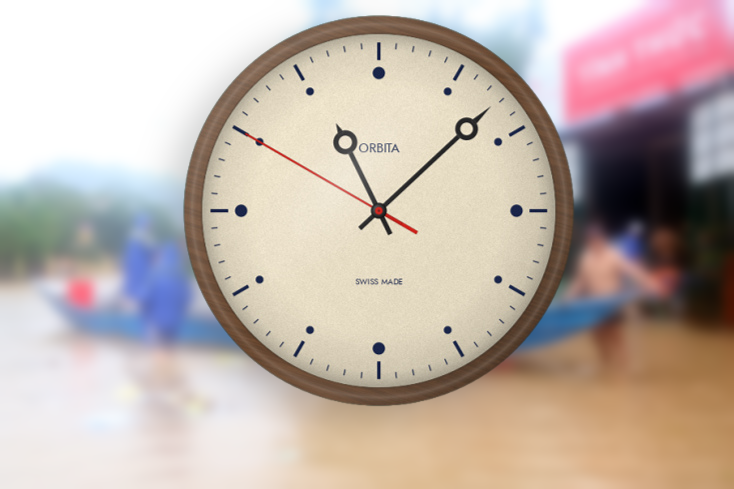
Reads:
11,07,50
